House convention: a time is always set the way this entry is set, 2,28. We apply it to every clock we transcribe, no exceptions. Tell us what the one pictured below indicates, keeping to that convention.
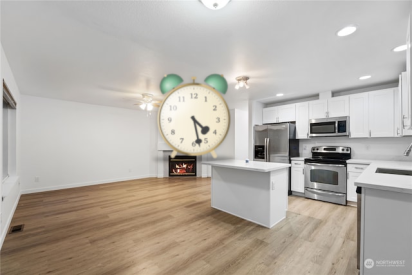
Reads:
4,28
